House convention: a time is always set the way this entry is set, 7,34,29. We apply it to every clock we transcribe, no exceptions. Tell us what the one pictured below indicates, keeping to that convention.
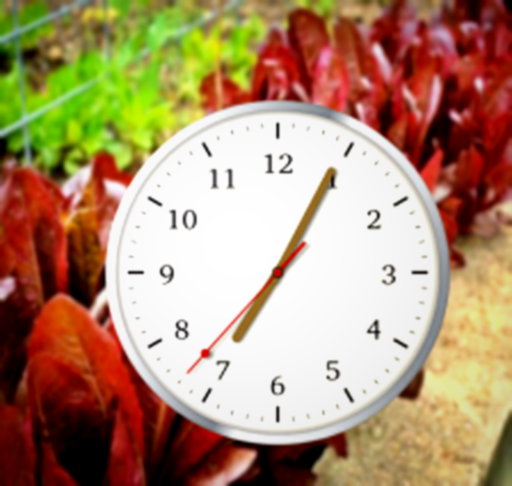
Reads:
7,04,37
